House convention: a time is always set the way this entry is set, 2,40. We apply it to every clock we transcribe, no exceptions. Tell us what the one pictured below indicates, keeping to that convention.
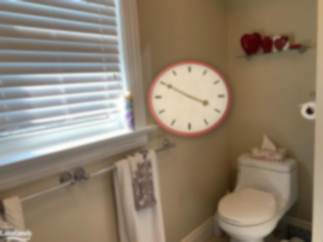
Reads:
3,50
